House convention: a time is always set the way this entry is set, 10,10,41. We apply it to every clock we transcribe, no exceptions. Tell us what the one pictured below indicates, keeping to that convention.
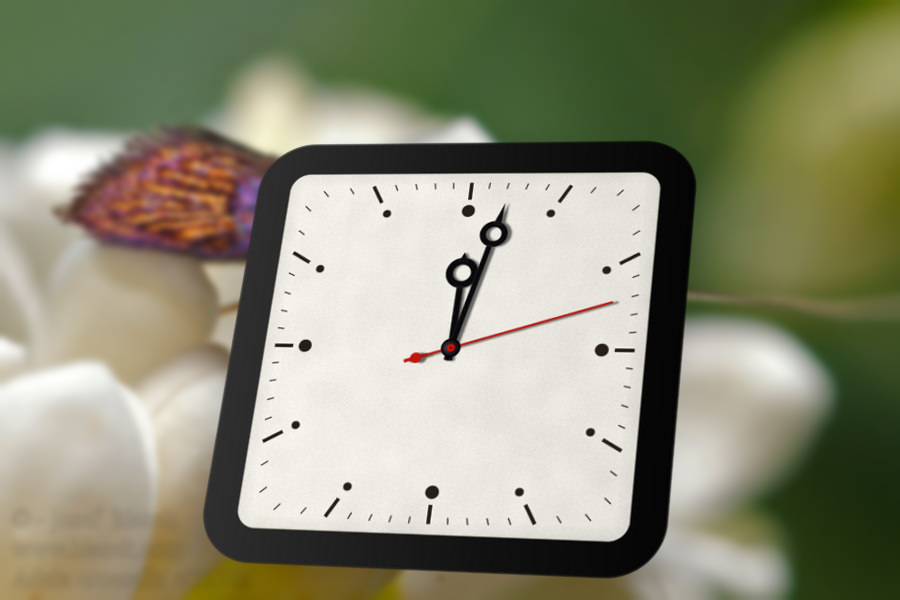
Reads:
12,02,12
